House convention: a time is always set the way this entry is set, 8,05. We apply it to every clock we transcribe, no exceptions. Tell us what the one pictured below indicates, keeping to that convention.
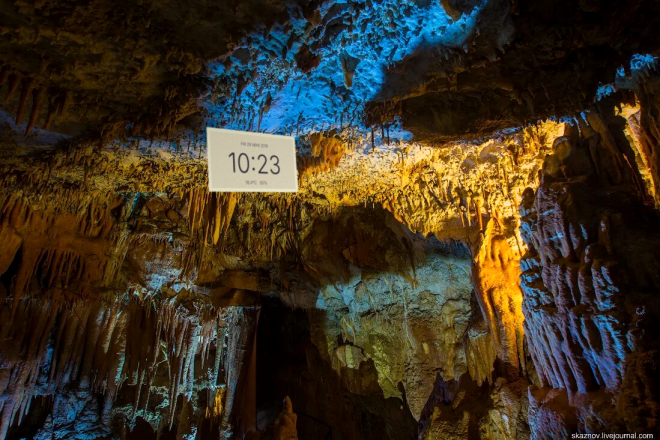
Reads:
10,23
